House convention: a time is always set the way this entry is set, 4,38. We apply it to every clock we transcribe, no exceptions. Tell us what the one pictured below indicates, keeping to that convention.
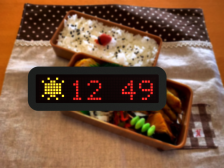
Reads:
12,49
